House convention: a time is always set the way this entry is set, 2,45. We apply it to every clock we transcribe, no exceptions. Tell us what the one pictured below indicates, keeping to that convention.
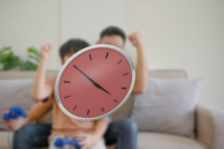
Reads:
3,50
